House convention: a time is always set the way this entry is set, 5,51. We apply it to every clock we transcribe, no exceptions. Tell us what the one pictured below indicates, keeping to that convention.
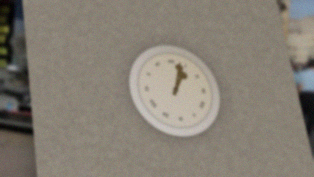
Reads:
1,03
